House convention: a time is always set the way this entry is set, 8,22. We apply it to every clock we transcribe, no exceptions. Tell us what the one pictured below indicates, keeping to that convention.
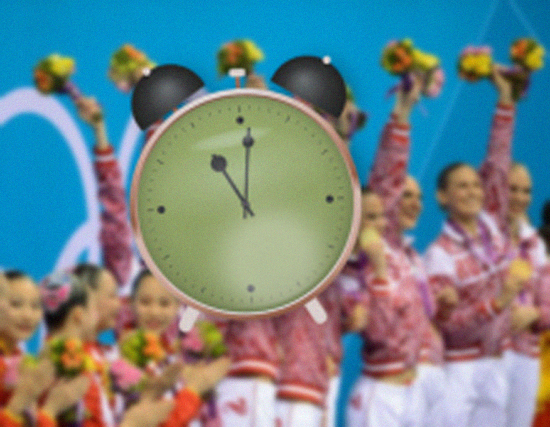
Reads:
11,01
